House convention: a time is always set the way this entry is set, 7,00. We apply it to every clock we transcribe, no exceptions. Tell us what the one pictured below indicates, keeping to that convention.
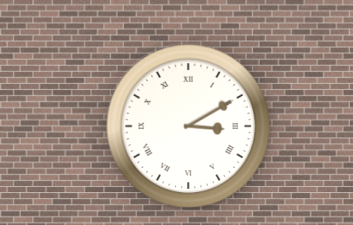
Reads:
3,10
